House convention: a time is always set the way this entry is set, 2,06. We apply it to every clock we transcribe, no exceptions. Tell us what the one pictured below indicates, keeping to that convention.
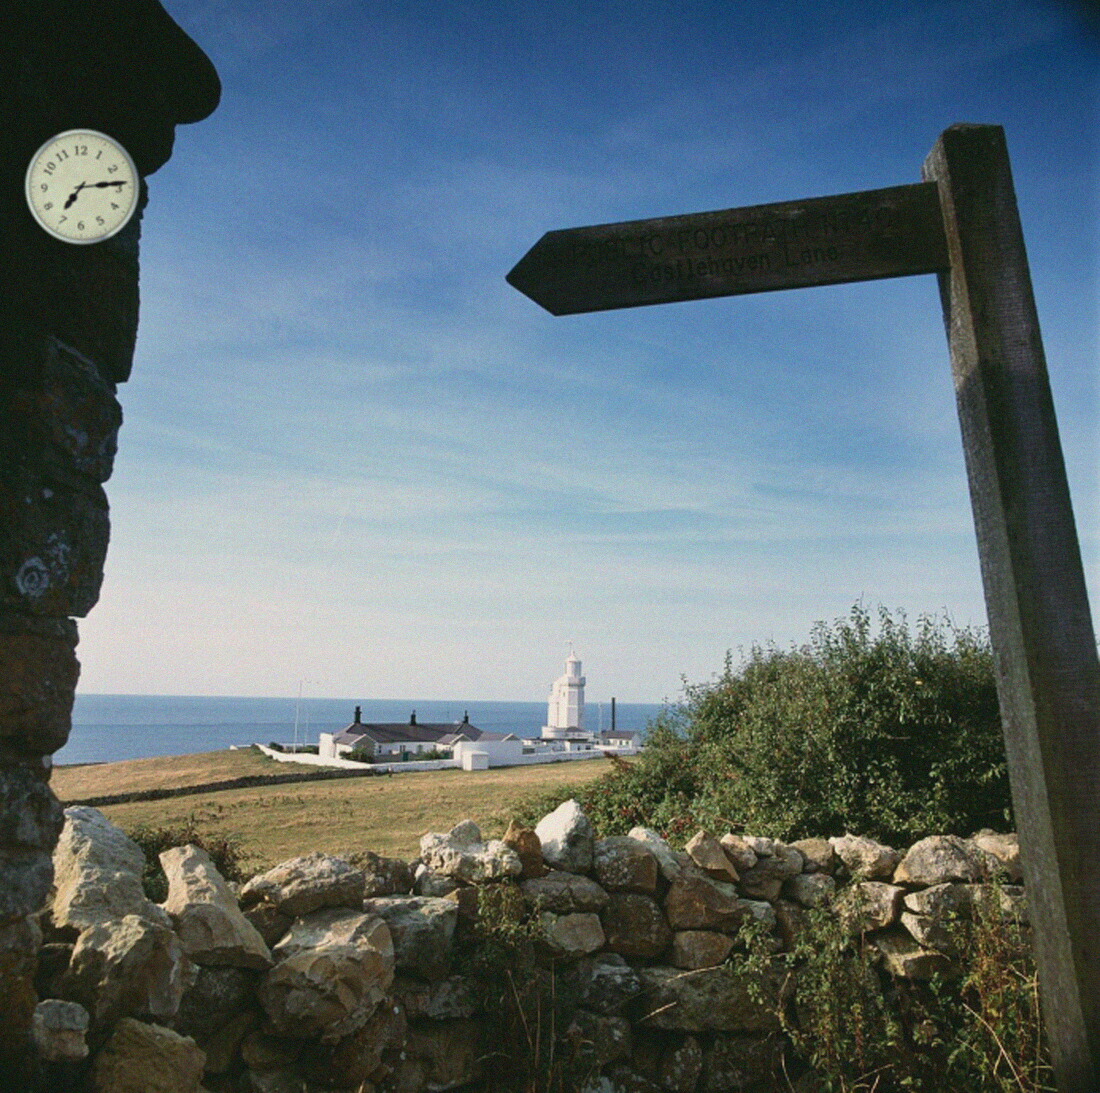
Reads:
7,14
